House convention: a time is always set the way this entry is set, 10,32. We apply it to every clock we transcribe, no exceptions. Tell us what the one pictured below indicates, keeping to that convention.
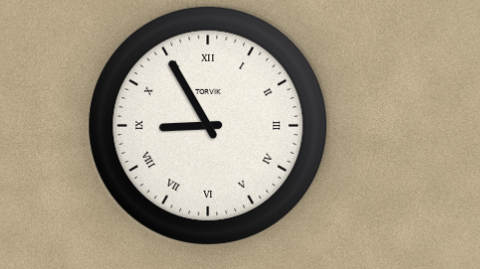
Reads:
8,55
